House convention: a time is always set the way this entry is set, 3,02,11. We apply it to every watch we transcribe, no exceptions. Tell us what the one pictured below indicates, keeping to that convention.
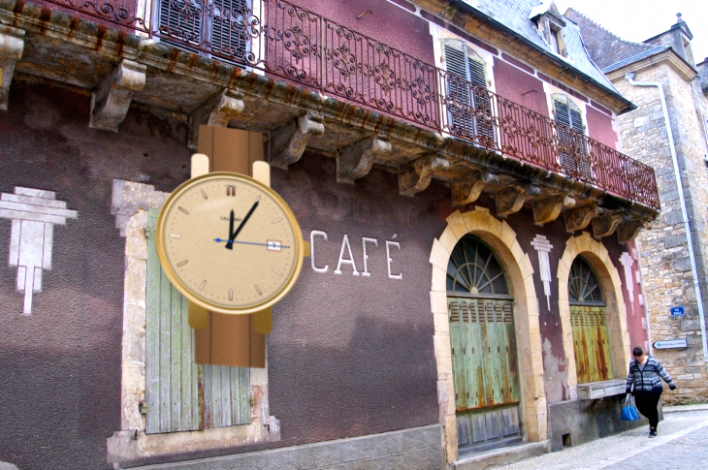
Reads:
12,05,15
